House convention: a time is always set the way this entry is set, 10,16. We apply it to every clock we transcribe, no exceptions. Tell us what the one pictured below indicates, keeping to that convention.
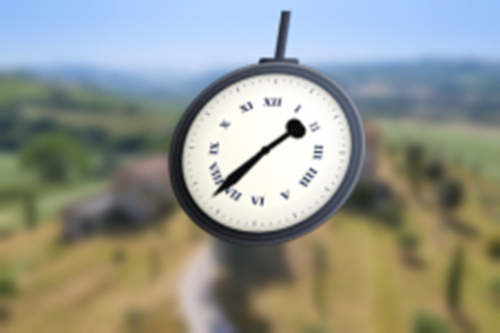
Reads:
1,37
